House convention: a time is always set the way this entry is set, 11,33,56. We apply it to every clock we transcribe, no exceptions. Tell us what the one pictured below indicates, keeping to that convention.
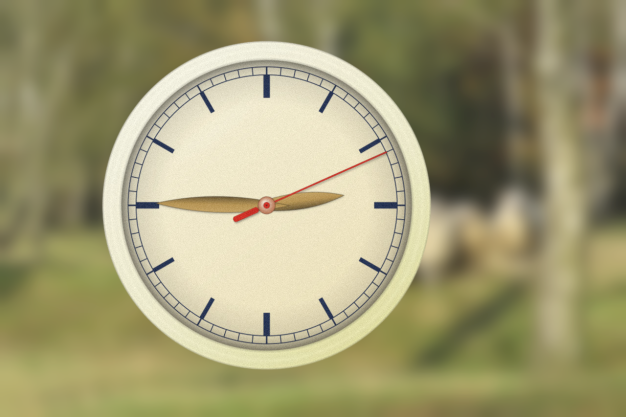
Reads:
2,45,11
